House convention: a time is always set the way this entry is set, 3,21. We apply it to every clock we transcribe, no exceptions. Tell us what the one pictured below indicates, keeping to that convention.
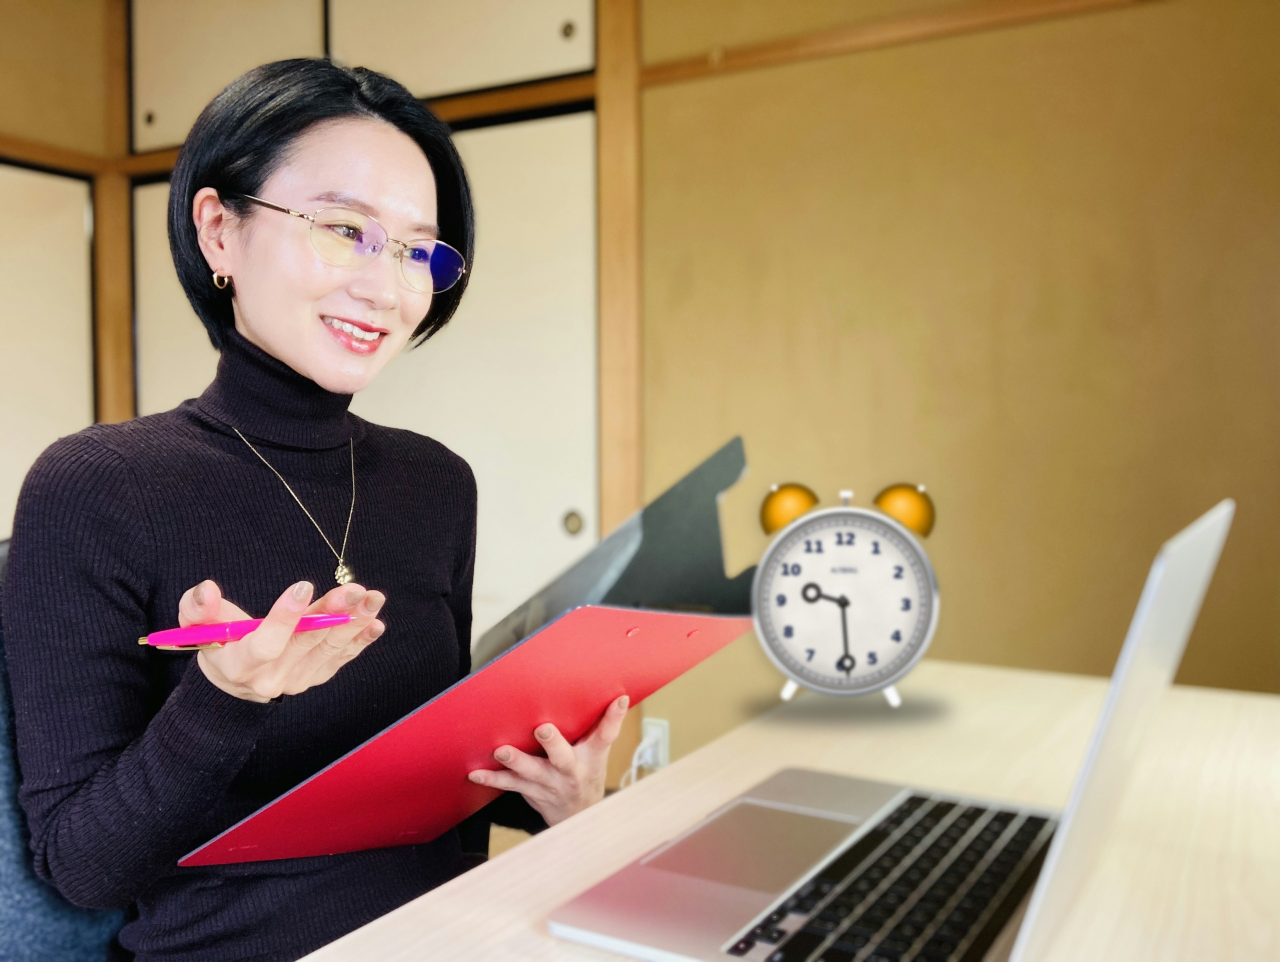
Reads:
9,29
